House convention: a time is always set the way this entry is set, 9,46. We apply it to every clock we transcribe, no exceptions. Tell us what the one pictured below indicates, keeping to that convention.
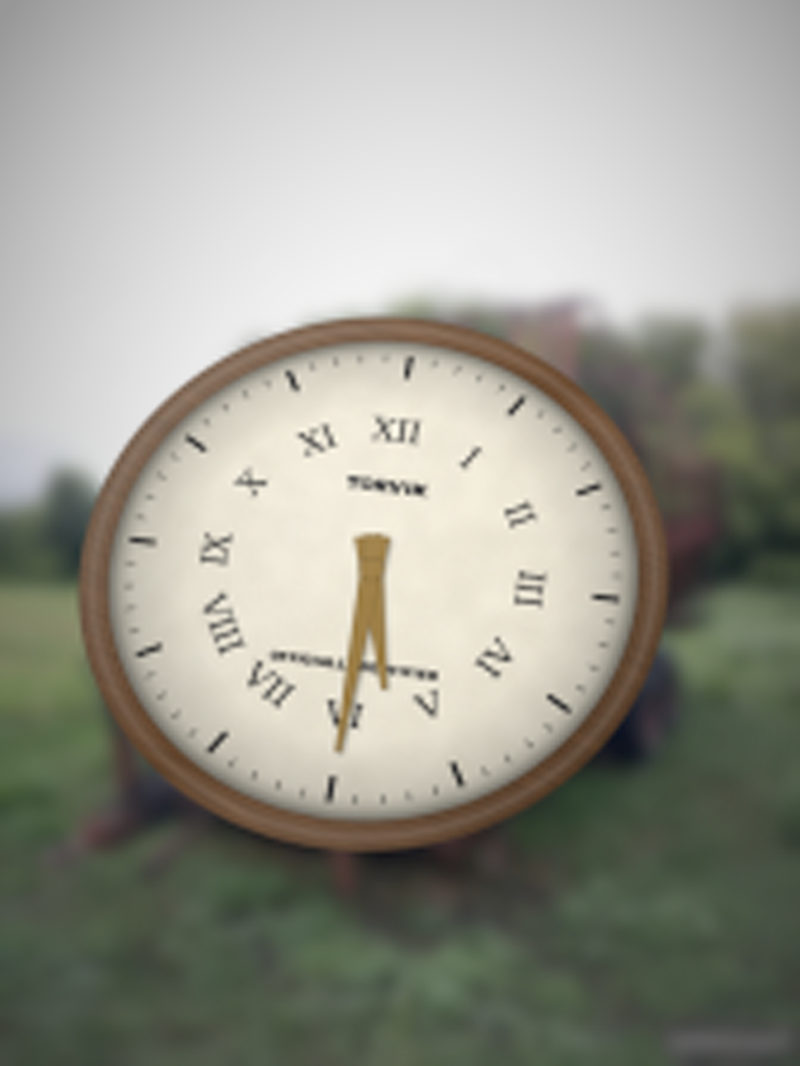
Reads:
5,30
